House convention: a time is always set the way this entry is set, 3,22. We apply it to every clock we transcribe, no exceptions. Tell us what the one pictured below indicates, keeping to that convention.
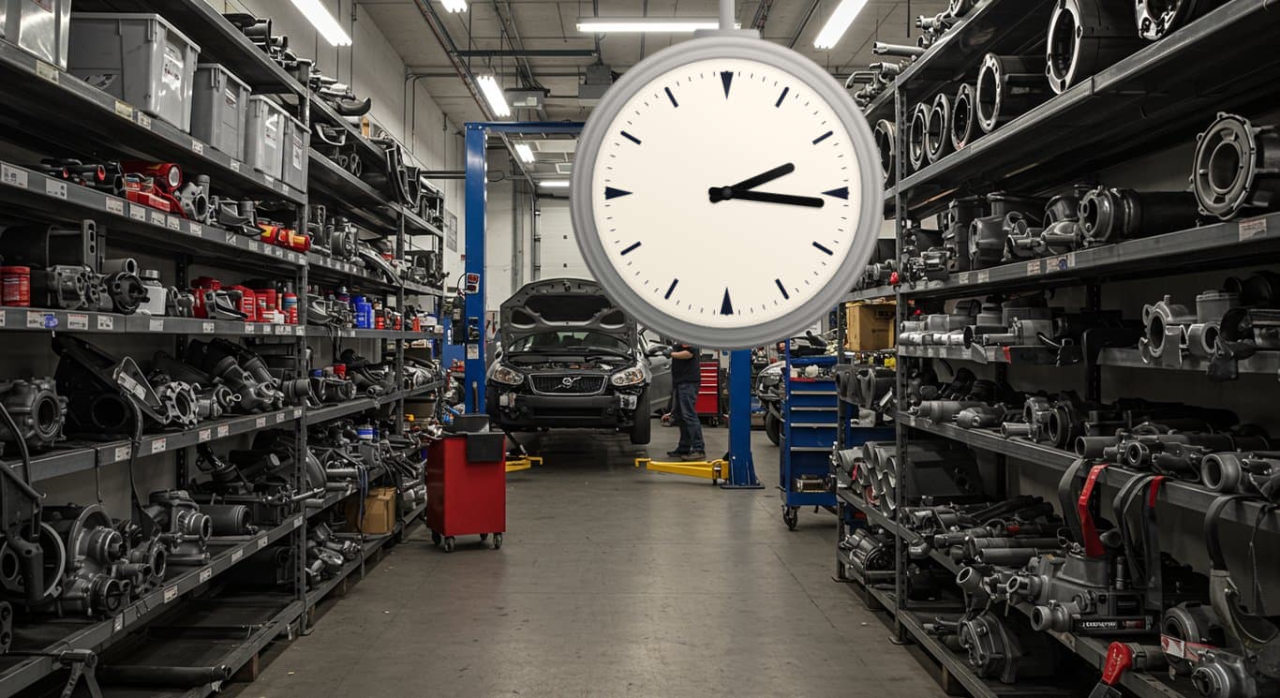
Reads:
2,16
